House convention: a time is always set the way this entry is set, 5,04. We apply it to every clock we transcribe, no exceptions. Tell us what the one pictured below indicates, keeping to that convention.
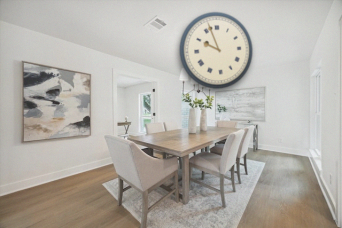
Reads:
9,57
